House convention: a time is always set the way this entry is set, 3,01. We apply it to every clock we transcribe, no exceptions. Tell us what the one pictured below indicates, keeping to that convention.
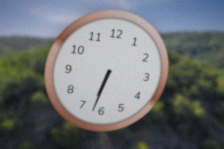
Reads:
6,32
